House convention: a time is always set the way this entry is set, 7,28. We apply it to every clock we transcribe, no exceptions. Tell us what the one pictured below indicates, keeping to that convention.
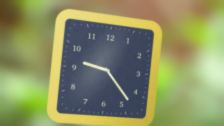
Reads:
9,23
